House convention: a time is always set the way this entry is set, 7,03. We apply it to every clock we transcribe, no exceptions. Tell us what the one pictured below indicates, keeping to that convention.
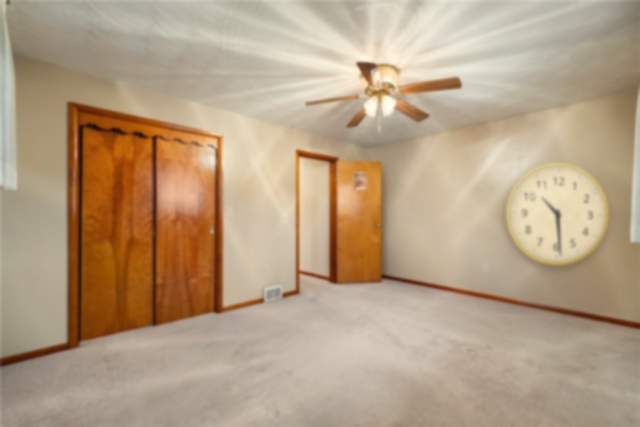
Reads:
10,29
